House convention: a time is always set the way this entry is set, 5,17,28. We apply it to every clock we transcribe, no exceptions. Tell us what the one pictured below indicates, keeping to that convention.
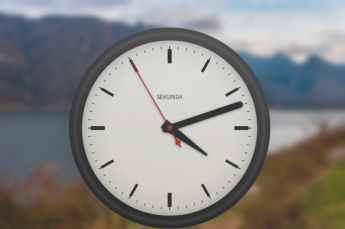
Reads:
4,11,55
